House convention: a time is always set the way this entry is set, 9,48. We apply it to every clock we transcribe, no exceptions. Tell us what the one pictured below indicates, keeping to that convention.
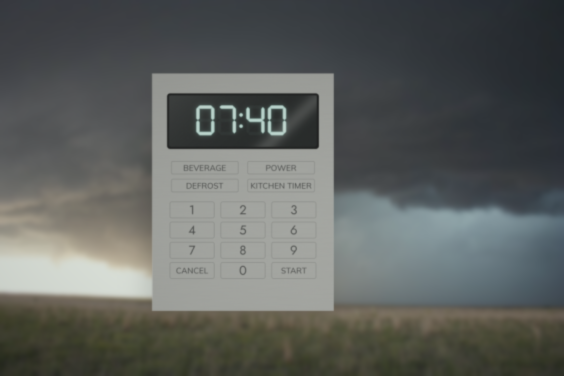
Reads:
7,40
